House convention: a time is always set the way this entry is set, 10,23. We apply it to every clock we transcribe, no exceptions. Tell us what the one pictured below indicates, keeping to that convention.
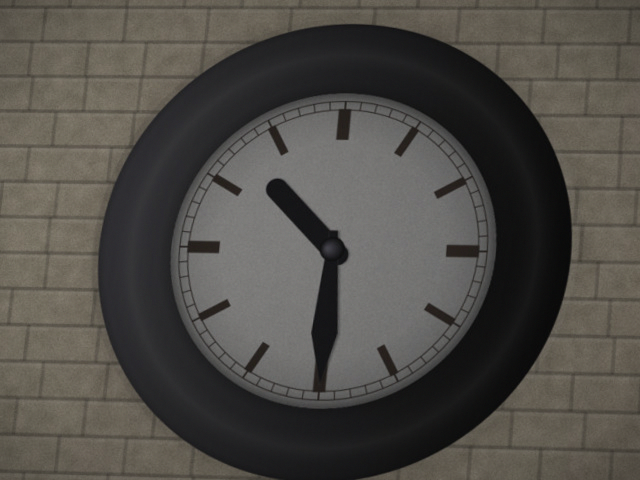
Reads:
10,30
